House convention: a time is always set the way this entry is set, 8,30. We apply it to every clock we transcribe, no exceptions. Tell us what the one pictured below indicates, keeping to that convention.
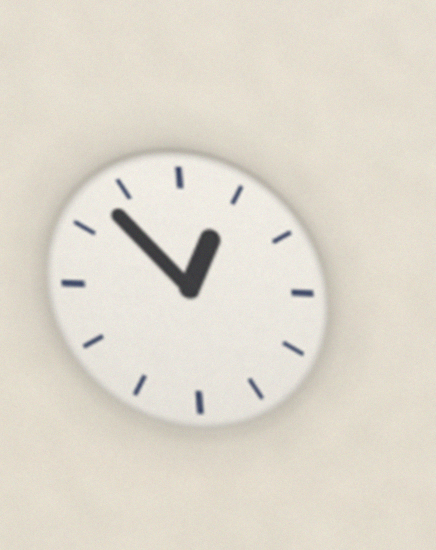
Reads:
12,53
